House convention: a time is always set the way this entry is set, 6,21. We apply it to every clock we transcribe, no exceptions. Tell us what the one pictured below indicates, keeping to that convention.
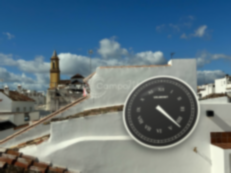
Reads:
4,22
